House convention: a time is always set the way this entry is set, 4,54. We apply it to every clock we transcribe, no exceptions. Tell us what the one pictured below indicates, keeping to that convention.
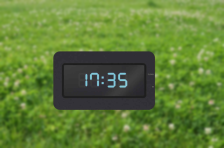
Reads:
17,35
